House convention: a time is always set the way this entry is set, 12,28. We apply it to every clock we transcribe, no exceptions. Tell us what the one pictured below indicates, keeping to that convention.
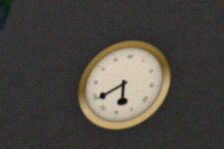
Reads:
5,39
